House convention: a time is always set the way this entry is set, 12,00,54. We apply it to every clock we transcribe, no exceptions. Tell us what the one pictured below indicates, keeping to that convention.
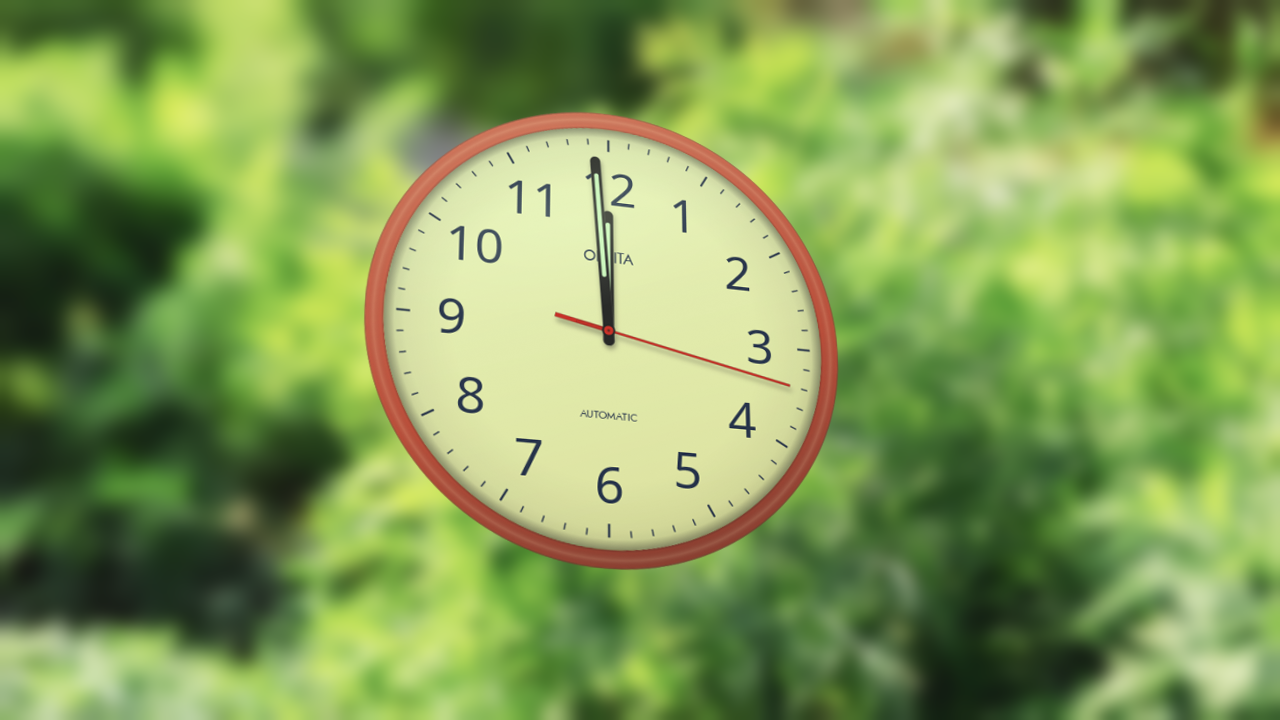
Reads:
11,59,17
